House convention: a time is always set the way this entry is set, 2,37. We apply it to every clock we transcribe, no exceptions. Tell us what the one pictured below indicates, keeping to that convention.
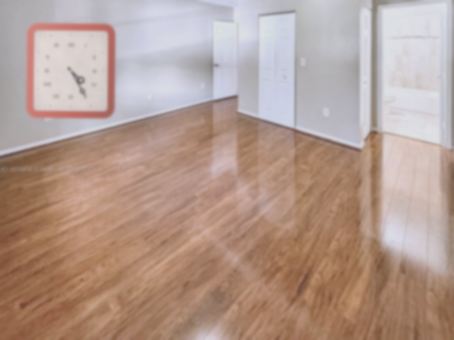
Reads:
4,25
